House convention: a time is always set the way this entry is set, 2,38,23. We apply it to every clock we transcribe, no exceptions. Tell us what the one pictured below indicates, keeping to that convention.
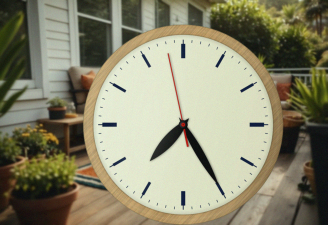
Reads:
7,24,58
